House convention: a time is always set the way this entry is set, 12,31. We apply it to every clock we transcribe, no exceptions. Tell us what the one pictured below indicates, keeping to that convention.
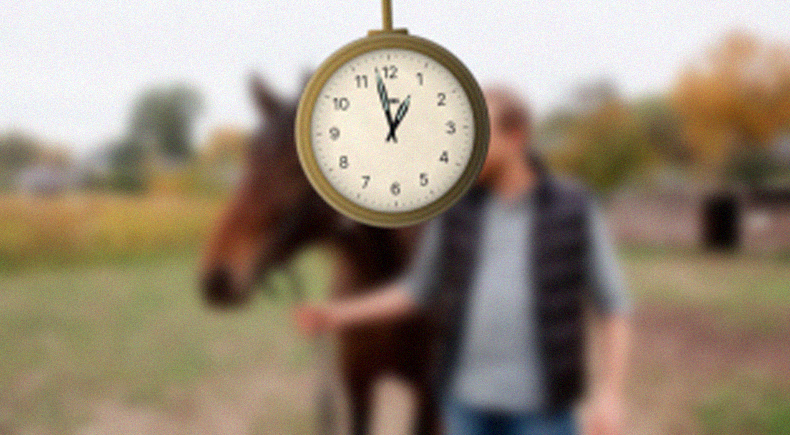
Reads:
12,58
